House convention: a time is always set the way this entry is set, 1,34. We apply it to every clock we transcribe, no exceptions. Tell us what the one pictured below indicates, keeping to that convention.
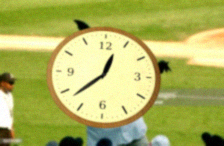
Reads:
12,38
